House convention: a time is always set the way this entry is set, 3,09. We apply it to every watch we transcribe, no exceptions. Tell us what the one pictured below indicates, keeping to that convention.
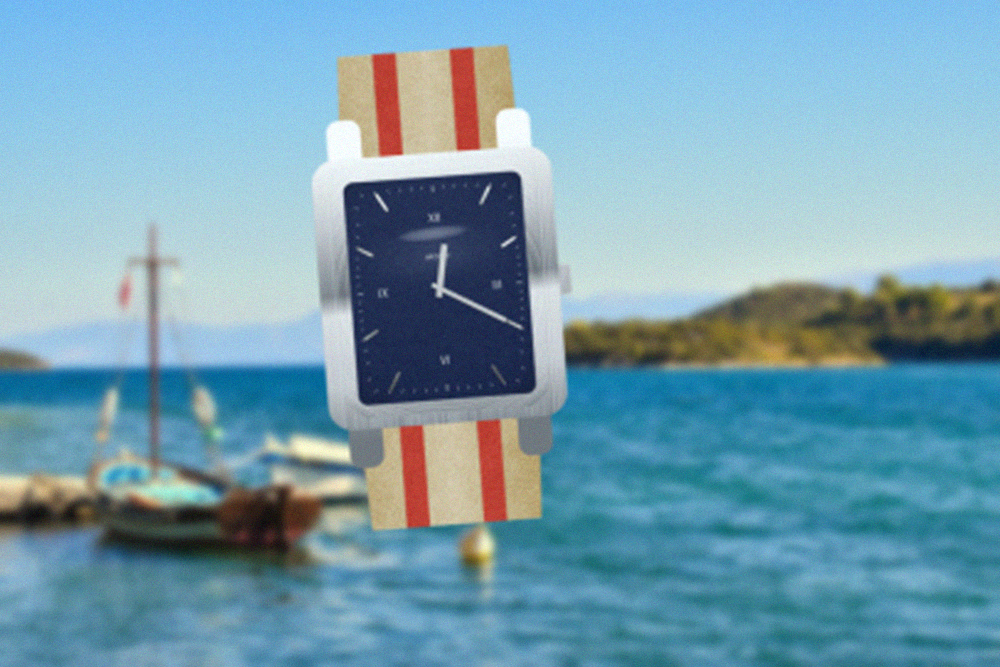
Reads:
12,20
